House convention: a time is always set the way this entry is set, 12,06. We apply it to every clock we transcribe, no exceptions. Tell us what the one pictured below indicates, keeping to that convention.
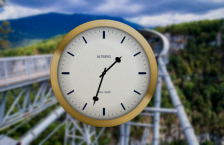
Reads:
1,33
